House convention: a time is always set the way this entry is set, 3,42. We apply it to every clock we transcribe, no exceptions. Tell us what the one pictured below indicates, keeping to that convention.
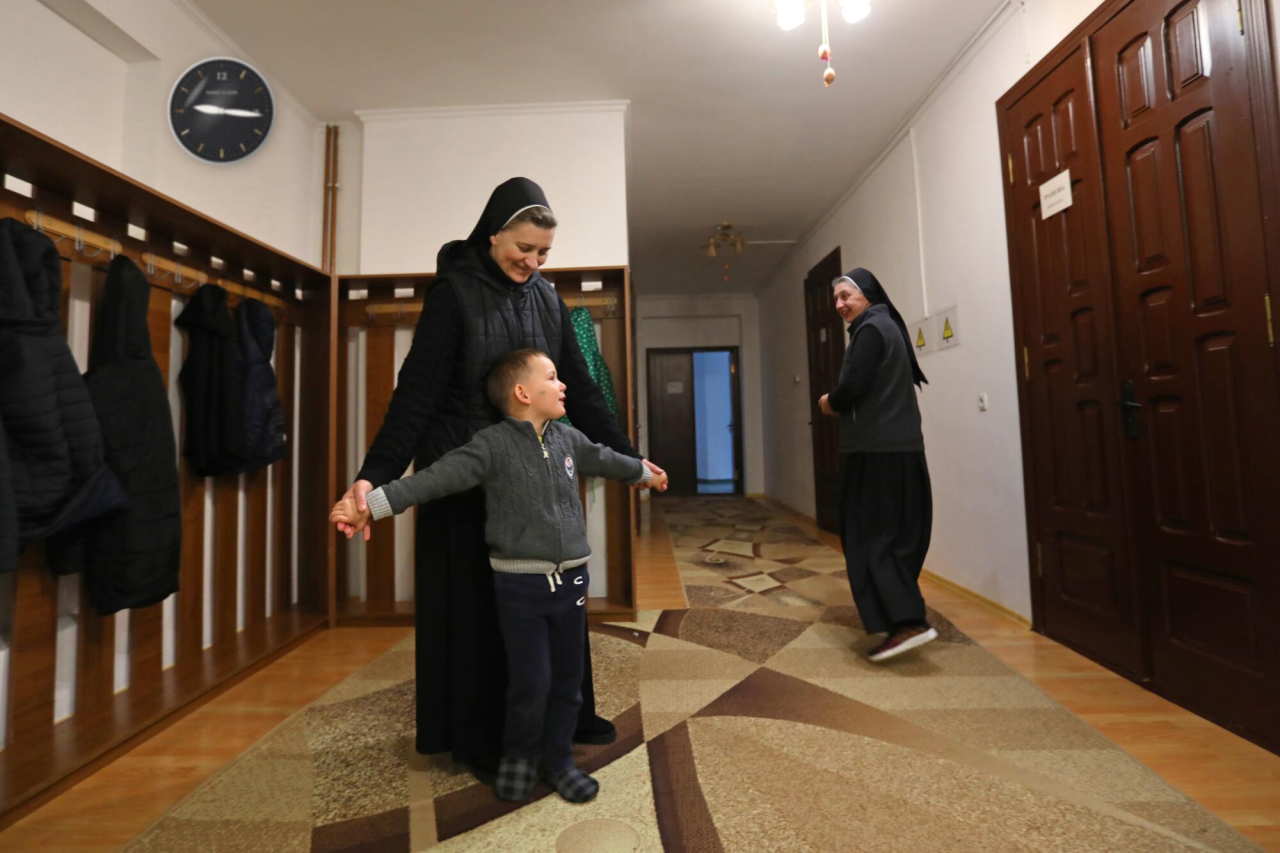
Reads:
9,16
